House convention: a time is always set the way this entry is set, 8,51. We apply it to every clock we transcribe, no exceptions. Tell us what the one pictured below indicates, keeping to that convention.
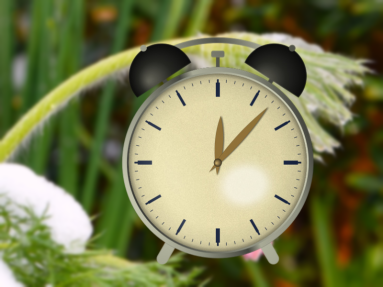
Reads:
12,07
